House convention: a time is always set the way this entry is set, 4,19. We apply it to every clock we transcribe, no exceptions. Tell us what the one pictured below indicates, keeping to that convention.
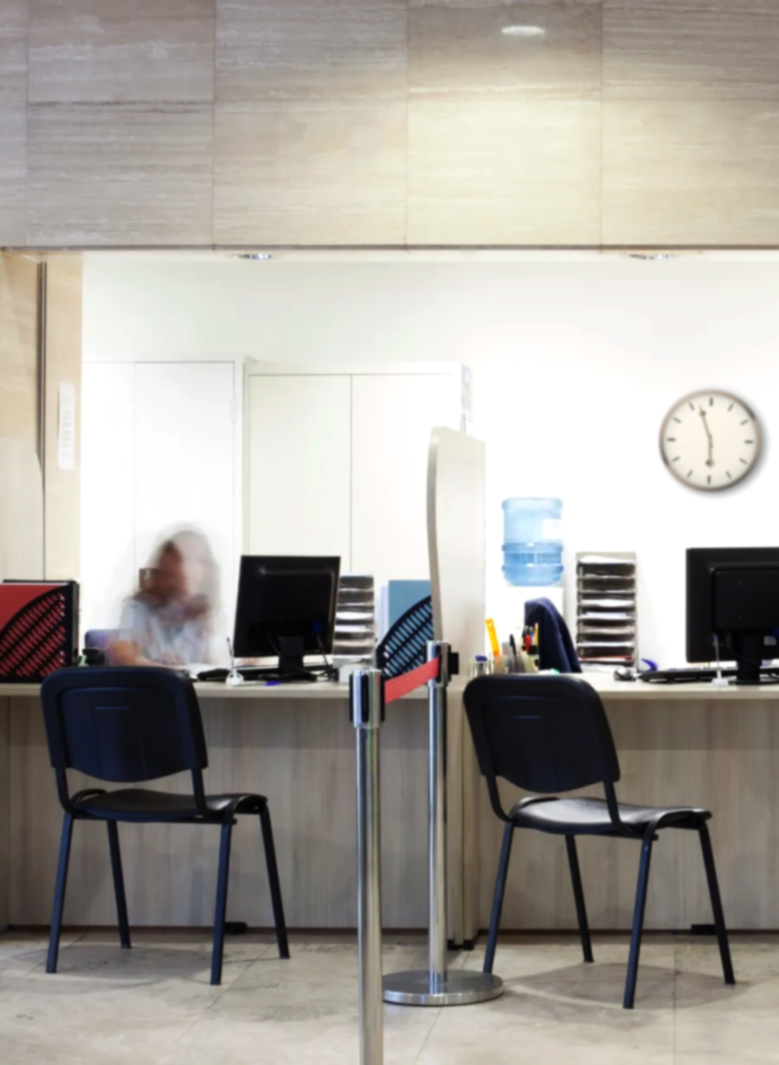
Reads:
5,57
